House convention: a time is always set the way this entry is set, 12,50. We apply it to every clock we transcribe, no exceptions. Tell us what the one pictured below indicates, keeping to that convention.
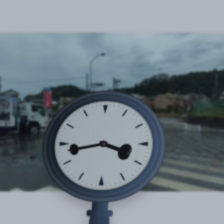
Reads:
3,43
